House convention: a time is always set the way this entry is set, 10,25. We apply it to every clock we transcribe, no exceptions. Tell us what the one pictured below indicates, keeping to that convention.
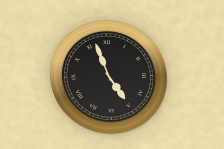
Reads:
4,57
